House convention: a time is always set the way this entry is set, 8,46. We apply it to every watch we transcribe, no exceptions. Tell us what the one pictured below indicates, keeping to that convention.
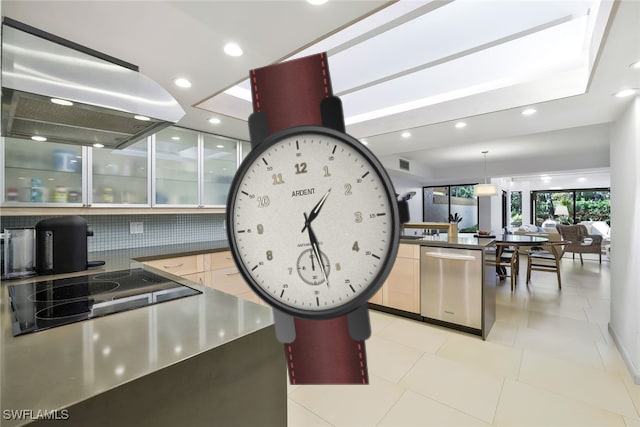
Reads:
1,28
